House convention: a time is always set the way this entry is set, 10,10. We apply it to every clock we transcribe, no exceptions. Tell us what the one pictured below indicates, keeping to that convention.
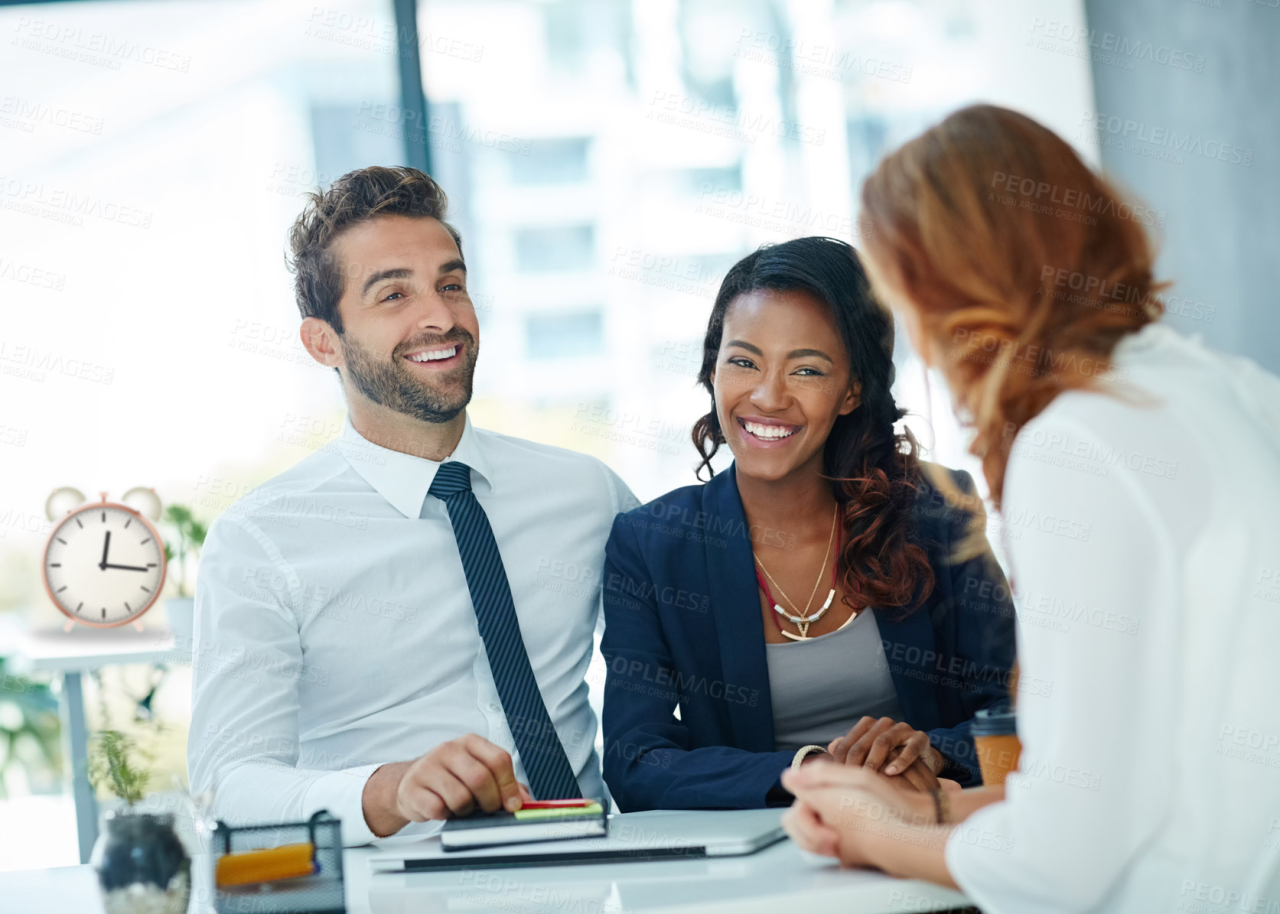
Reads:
12,16
